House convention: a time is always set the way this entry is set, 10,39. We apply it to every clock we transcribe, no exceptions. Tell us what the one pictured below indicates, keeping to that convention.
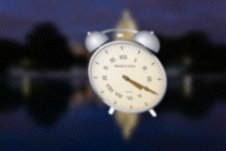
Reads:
4,20
